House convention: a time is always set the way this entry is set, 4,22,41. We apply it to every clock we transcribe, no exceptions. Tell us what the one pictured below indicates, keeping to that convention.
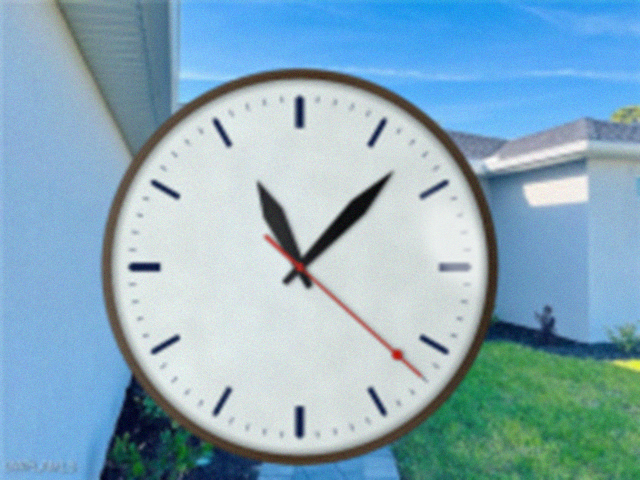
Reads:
11,07,22
